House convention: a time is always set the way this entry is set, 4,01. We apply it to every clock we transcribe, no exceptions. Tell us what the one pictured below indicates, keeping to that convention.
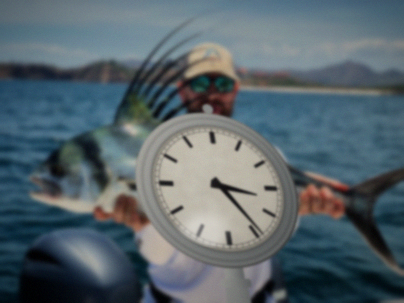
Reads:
3,24
